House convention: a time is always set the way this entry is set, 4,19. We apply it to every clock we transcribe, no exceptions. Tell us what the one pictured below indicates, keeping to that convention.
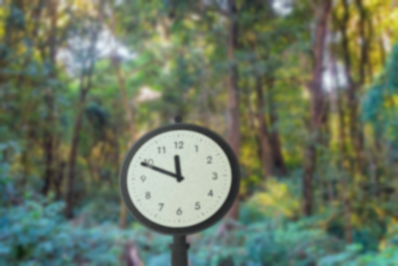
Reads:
11,49
